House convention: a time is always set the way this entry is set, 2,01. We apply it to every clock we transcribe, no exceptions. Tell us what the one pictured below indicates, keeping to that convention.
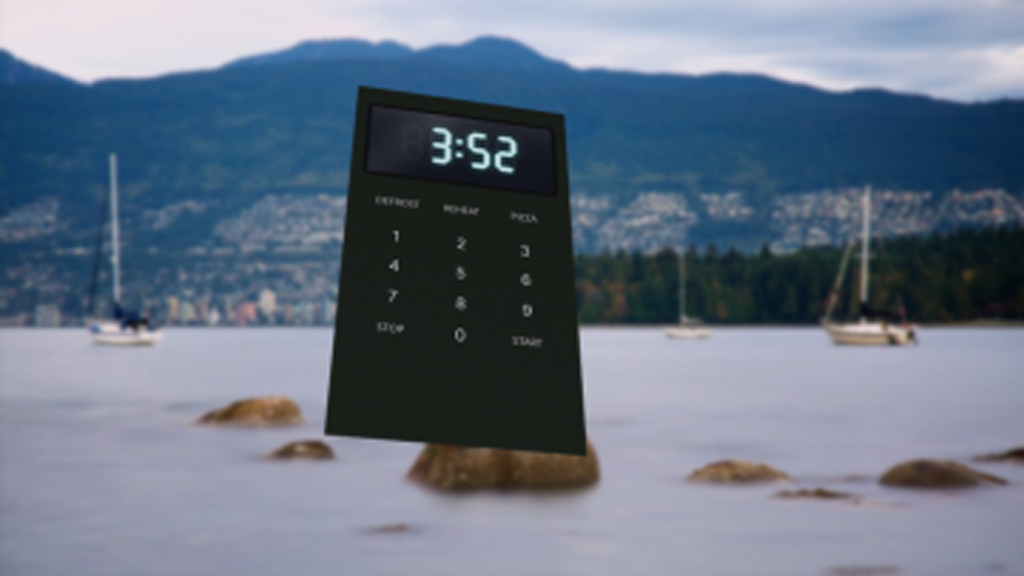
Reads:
3,52
